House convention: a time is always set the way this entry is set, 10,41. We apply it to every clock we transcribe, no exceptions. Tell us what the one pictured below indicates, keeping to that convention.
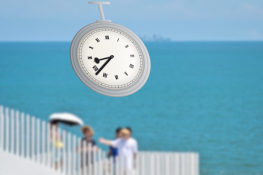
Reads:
8,38
